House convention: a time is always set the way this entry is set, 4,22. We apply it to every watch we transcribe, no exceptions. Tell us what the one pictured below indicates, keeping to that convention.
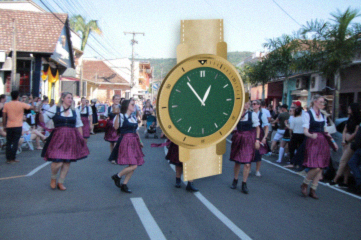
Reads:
12,54
